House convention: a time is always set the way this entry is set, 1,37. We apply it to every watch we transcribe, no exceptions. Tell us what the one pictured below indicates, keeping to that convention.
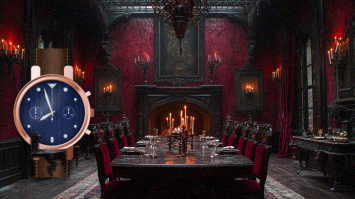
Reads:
7,57
